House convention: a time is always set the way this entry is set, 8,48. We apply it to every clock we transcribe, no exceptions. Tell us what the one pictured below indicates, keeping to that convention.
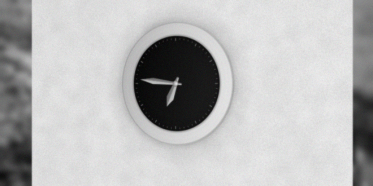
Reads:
6,46
